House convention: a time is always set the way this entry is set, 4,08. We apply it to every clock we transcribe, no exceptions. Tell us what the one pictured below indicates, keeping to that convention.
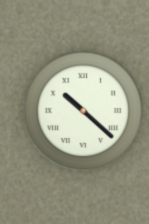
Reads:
10,22
